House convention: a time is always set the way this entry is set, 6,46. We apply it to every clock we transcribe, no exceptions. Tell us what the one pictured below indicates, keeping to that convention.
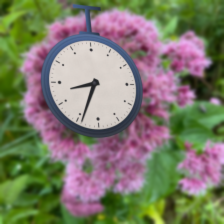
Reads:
8,34
